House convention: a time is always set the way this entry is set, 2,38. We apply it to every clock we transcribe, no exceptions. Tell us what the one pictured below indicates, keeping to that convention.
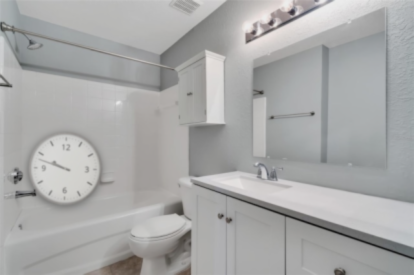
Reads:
9,48
